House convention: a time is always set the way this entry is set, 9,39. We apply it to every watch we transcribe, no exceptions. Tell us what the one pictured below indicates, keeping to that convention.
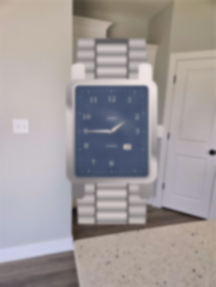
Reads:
1,45
